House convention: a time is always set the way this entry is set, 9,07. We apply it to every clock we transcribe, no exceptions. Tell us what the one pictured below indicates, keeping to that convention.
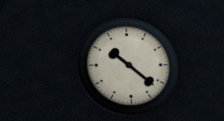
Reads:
10,22
